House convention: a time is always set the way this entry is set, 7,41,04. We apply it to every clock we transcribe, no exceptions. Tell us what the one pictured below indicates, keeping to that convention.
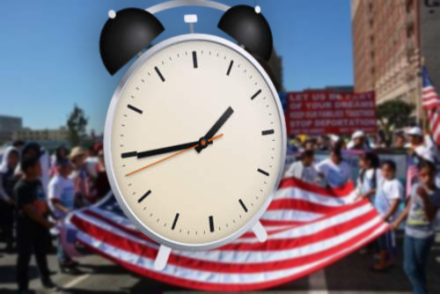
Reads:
1,44,43
